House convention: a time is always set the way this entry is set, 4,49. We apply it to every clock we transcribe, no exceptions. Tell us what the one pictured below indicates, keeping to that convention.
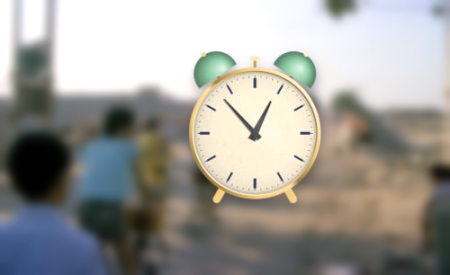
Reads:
12,53
